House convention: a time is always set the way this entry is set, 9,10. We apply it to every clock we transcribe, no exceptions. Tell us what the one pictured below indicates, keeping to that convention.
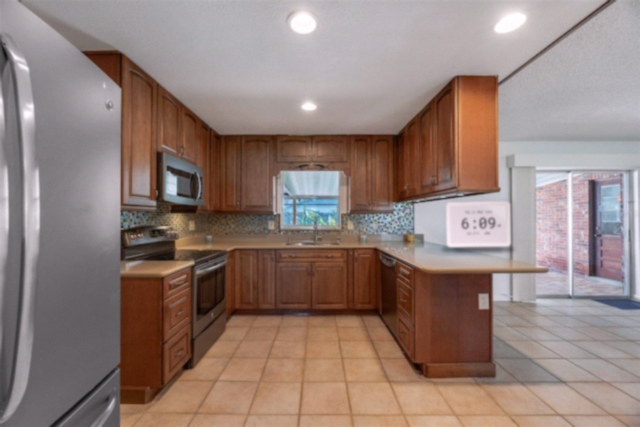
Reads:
6,09
